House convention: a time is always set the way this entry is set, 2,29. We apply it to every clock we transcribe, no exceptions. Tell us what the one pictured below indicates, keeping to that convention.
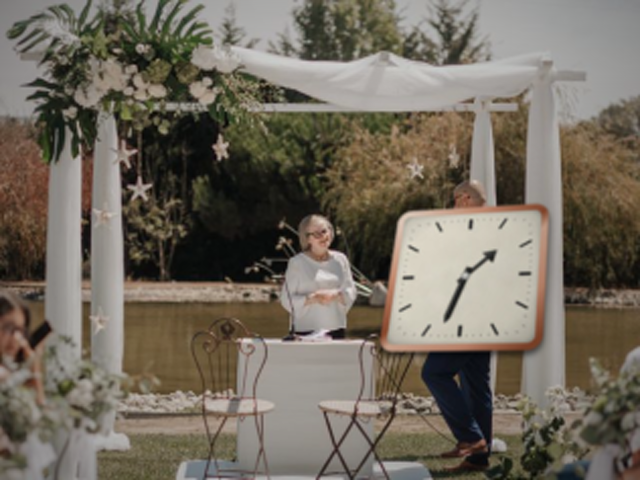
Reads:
1,33
